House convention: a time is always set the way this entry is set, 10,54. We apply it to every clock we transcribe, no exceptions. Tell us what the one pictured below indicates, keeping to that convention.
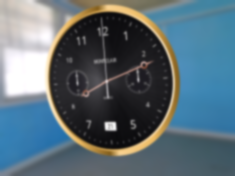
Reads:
8,12
